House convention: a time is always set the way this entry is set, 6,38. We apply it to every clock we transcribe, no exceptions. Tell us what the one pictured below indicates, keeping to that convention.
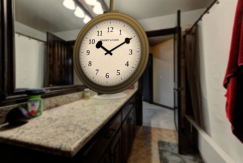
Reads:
10,10
